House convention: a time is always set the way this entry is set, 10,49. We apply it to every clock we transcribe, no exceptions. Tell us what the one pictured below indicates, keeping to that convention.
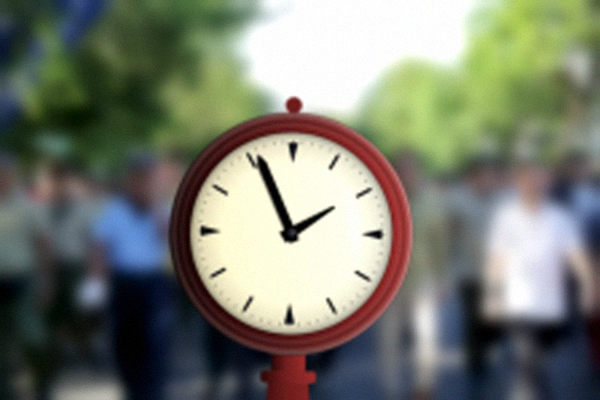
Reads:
1,56
